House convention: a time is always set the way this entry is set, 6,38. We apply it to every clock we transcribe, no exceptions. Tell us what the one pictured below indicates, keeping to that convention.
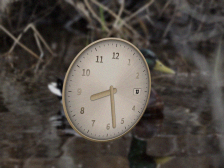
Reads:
8,28
